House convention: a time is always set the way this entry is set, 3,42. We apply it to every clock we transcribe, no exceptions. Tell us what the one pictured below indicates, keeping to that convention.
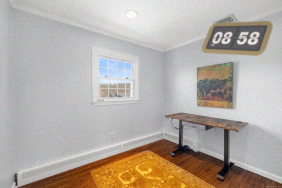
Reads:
8,58
